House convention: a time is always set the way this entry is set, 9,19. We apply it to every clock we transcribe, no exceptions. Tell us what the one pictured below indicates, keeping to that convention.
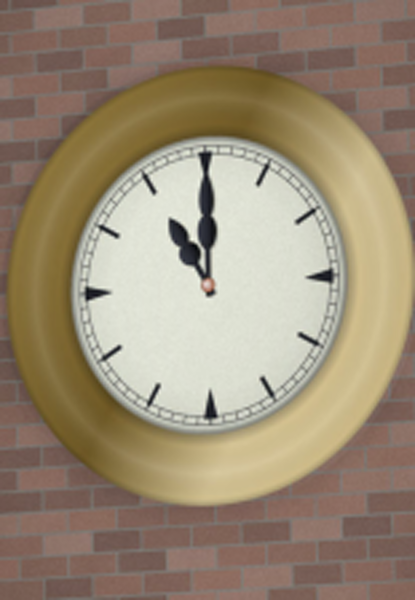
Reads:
11,00
